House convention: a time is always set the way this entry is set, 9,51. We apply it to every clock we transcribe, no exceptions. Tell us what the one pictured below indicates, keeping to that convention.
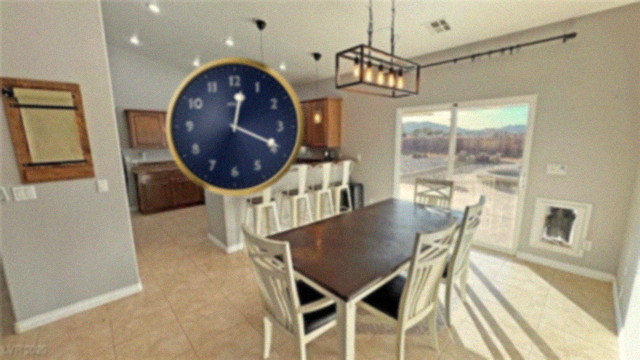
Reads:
12,19
